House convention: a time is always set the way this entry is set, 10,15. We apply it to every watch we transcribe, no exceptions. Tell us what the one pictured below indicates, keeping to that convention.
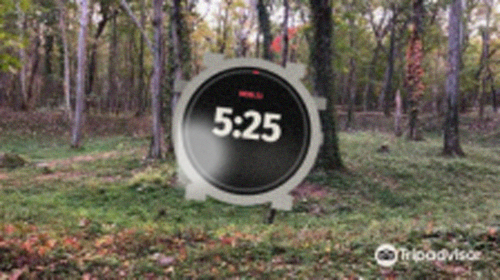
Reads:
5,25
